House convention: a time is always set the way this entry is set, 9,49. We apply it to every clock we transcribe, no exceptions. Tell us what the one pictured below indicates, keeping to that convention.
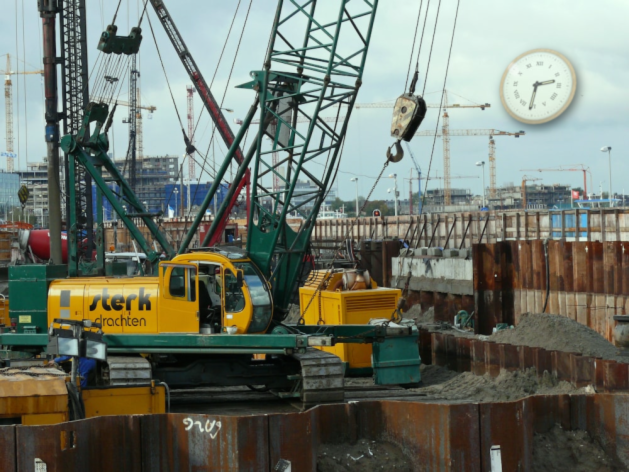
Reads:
2,31
